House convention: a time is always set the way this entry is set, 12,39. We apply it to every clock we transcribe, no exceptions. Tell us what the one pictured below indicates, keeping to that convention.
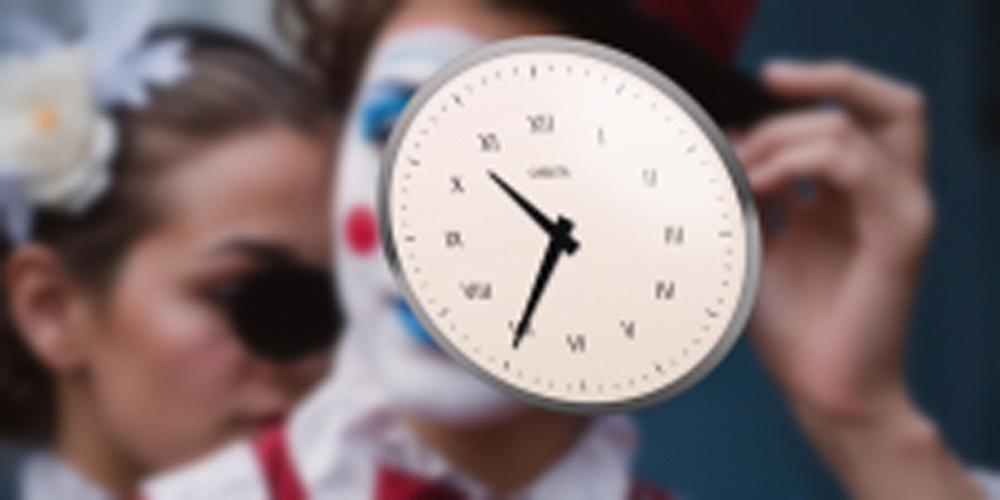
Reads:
10,35
